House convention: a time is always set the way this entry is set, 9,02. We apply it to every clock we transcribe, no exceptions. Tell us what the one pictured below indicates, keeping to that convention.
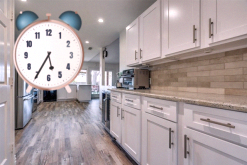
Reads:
5,35
